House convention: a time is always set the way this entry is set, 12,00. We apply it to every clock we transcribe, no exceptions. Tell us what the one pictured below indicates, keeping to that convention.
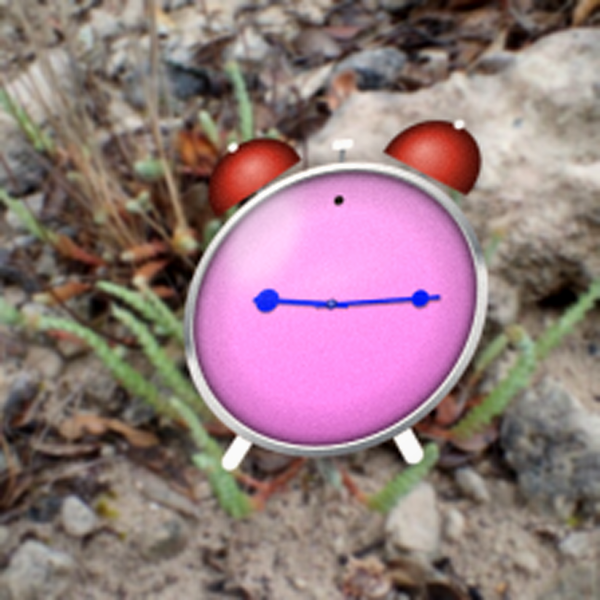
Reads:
9,15
